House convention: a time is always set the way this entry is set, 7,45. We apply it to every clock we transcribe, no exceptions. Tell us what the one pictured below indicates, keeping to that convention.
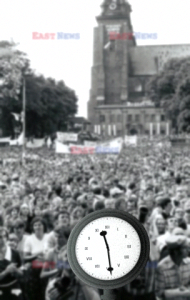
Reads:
11,29
